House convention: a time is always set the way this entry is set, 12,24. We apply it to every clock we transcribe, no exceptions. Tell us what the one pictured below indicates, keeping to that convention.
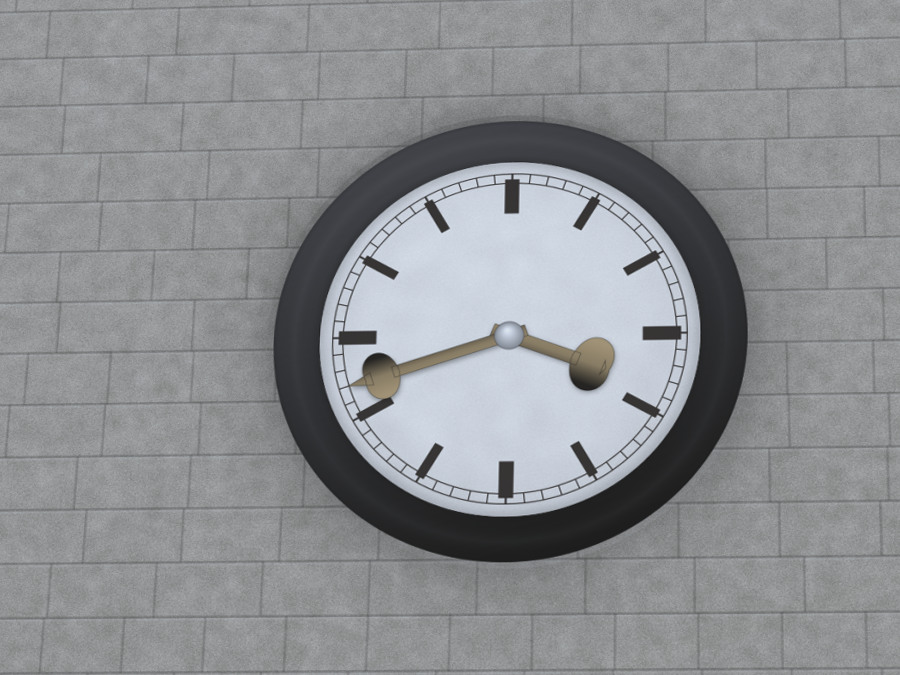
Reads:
3,42
